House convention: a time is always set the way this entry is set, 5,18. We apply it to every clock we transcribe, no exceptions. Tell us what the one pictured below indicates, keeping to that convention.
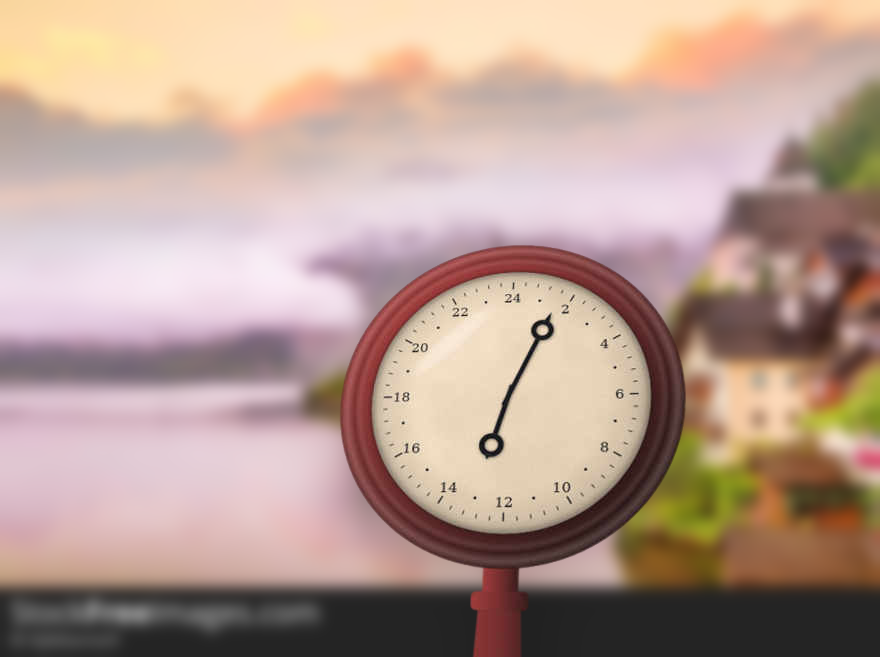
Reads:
13,04
